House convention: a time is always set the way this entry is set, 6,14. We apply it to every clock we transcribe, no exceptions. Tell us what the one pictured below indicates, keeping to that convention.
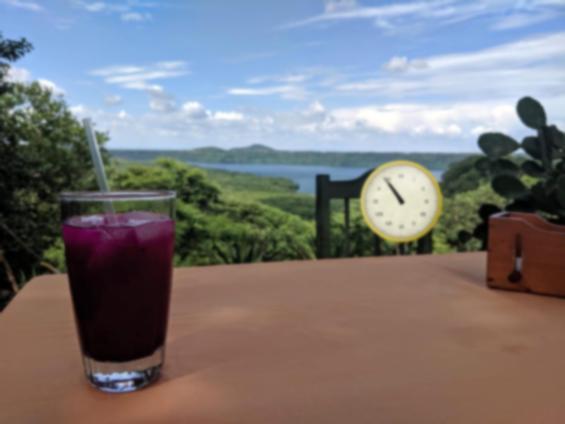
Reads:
10,54
